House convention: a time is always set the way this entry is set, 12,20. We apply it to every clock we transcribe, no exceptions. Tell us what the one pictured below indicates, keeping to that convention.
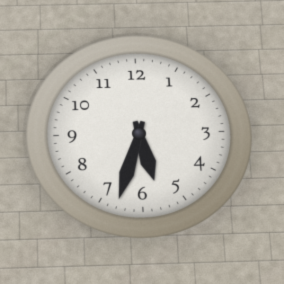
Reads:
5,33
